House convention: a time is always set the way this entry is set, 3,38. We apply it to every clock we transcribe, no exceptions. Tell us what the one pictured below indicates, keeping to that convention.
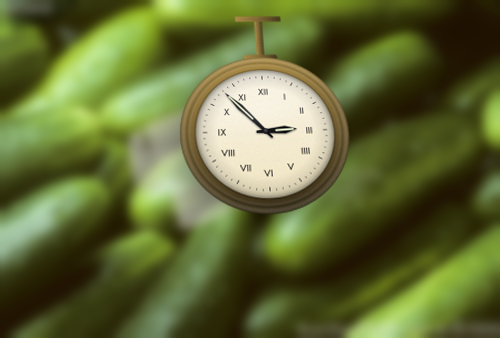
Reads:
2,53
